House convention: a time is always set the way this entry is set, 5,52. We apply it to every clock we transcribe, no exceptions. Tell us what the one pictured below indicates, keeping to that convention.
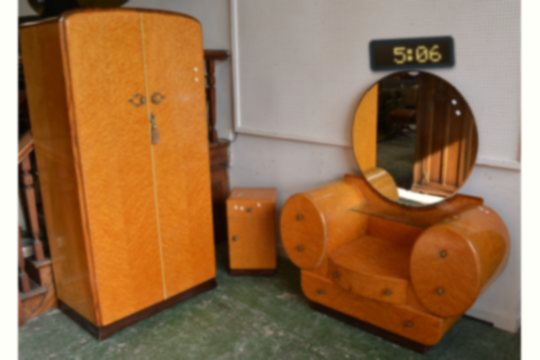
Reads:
5,06
